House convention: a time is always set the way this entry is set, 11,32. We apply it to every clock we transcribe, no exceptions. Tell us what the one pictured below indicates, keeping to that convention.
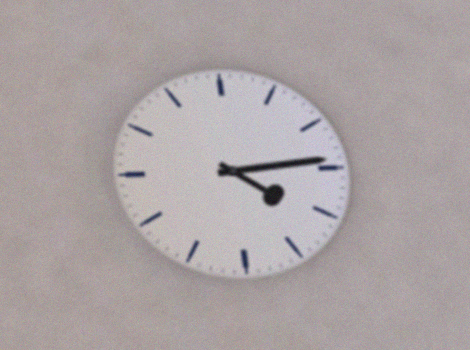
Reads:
4,14
